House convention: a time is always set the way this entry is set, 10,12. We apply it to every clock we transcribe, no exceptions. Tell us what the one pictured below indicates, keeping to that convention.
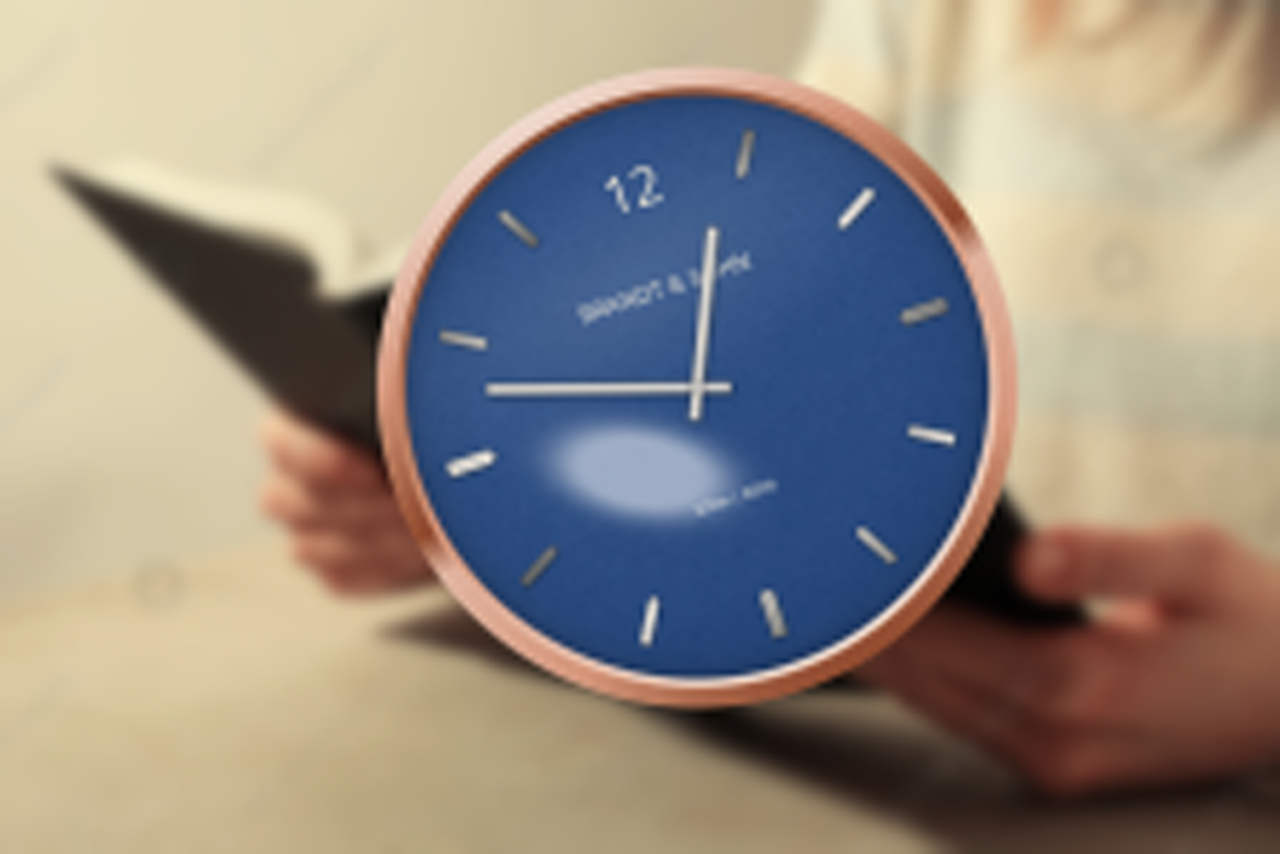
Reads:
12,48
